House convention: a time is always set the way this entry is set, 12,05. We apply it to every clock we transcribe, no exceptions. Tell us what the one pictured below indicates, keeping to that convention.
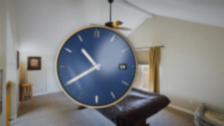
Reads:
10,40
